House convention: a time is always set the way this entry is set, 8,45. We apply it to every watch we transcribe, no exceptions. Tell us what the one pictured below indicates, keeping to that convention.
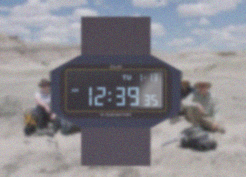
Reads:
12,39
